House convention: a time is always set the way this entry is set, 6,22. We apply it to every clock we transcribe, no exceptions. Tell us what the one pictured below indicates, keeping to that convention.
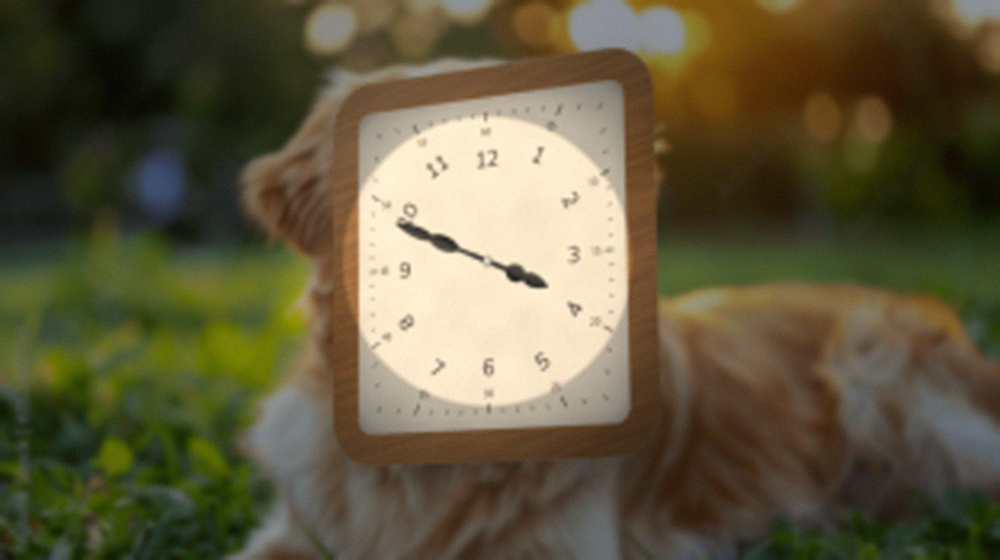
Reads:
3,49
